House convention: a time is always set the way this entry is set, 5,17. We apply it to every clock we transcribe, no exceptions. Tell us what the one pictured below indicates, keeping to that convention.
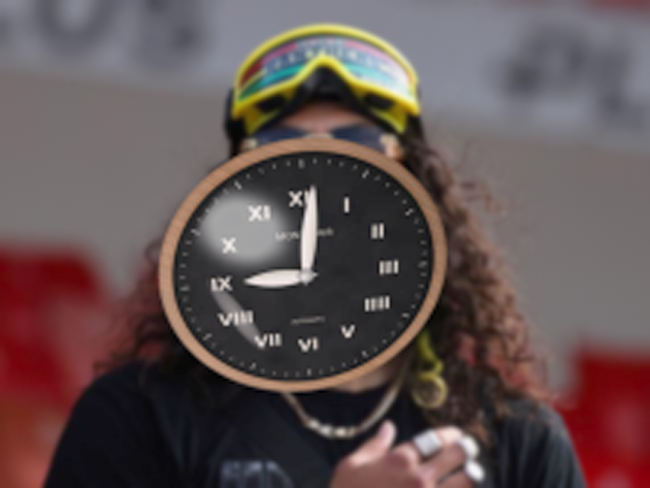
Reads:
9,01
